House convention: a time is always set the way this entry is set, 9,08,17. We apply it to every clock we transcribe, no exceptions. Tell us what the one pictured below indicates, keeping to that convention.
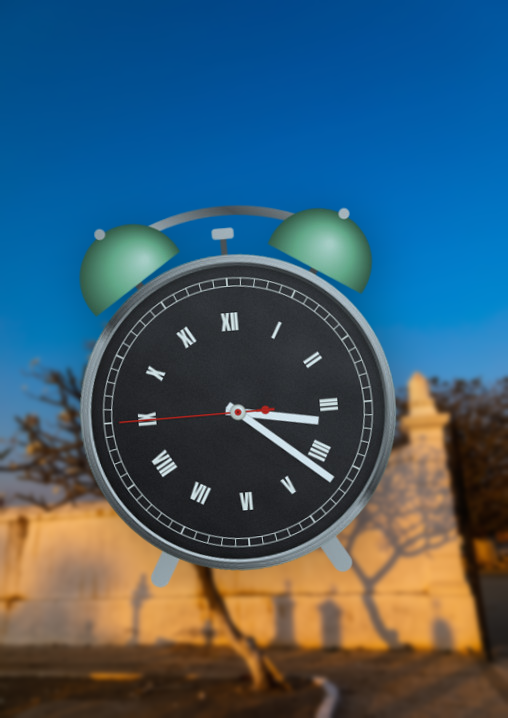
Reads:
3,21,45
